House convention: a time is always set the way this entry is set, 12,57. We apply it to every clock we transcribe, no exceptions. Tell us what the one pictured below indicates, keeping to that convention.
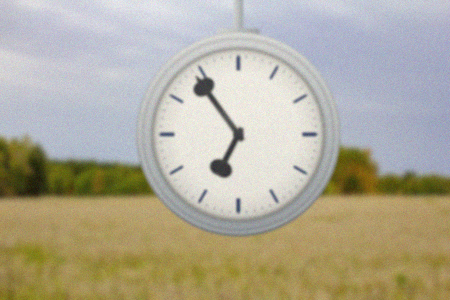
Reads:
6,54
